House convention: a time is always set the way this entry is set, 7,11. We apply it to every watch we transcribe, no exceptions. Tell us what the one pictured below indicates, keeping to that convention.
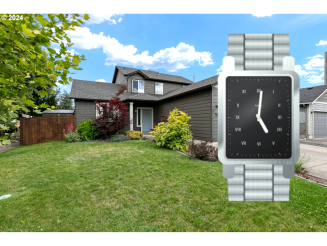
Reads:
5,01
